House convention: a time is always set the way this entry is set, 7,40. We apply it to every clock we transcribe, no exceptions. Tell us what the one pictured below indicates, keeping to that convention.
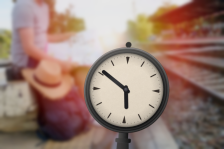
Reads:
5,51
